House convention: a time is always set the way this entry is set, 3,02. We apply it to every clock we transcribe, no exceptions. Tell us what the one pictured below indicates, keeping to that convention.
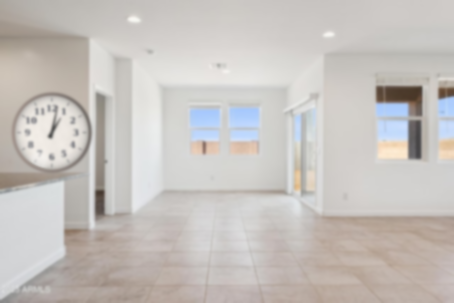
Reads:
1,02
